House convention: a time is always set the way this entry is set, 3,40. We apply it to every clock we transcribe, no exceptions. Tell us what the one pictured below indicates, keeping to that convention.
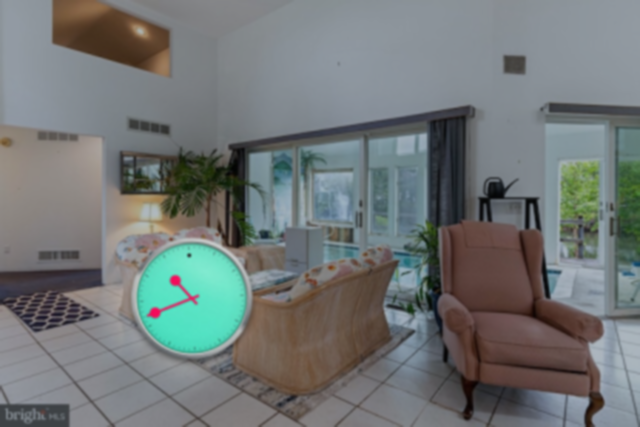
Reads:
10,42
